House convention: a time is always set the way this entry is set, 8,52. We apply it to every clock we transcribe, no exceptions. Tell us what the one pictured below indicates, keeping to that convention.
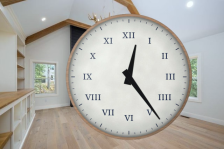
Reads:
12,24
